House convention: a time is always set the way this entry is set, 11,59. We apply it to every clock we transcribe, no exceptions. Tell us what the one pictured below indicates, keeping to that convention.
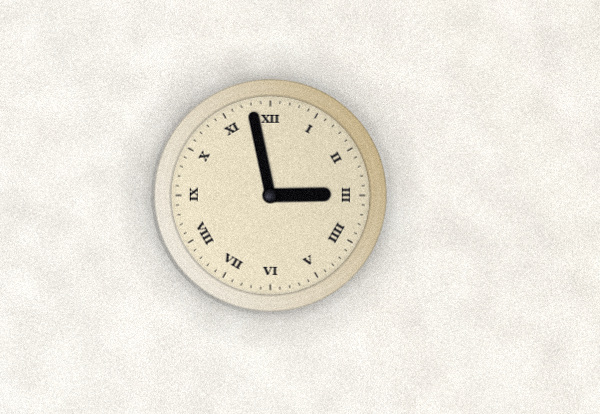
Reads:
2,58
